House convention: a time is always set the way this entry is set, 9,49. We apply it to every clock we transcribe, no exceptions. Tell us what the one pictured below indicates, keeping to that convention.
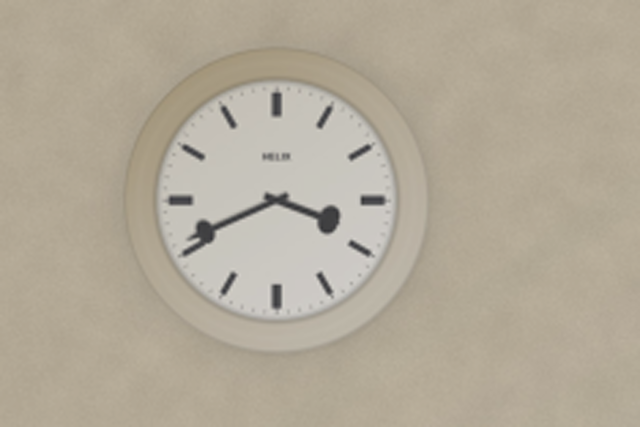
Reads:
3,41
